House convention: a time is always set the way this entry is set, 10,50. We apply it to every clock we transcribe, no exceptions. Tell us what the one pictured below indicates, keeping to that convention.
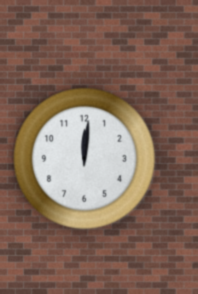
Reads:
12,01
